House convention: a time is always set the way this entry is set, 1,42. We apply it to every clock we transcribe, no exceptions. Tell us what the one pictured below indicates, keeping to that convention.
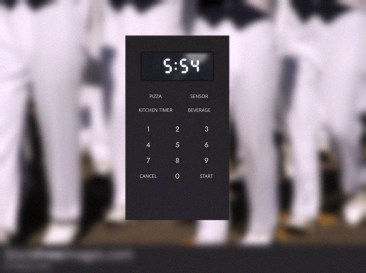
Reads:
5,54
